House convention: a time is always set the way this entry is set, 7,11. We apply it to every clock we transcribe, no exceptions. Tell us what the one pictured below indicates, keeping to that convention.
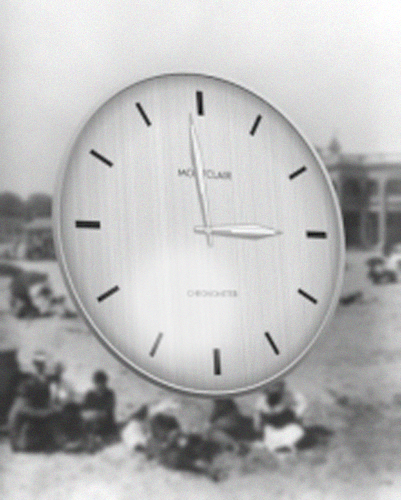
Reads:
2,59
